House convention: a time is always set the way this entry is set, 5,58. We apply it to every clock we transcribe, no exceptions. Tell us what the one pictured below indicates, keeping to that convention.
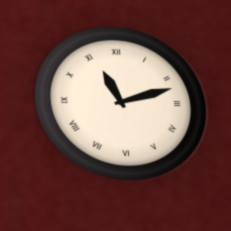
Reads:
11,12
